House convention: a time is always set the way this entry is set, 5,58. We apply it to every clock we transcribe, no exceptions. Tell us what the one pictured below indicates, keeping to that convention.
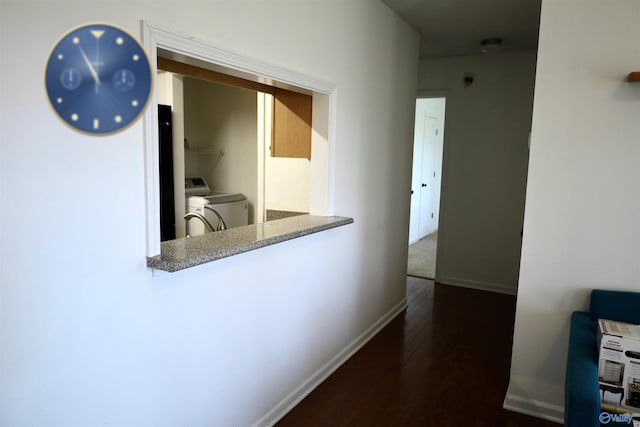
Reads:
10,55
